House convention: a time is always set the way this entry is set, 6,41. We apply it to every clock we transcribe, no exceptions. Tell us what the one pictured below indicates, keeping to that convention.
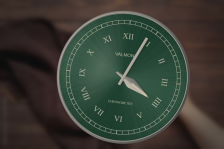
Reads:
4,04
